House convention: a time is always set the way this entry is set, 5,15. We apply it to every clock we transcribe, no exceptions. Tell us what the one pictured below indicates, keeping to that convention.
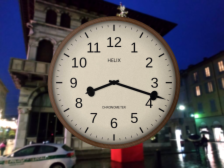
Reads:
8,18
